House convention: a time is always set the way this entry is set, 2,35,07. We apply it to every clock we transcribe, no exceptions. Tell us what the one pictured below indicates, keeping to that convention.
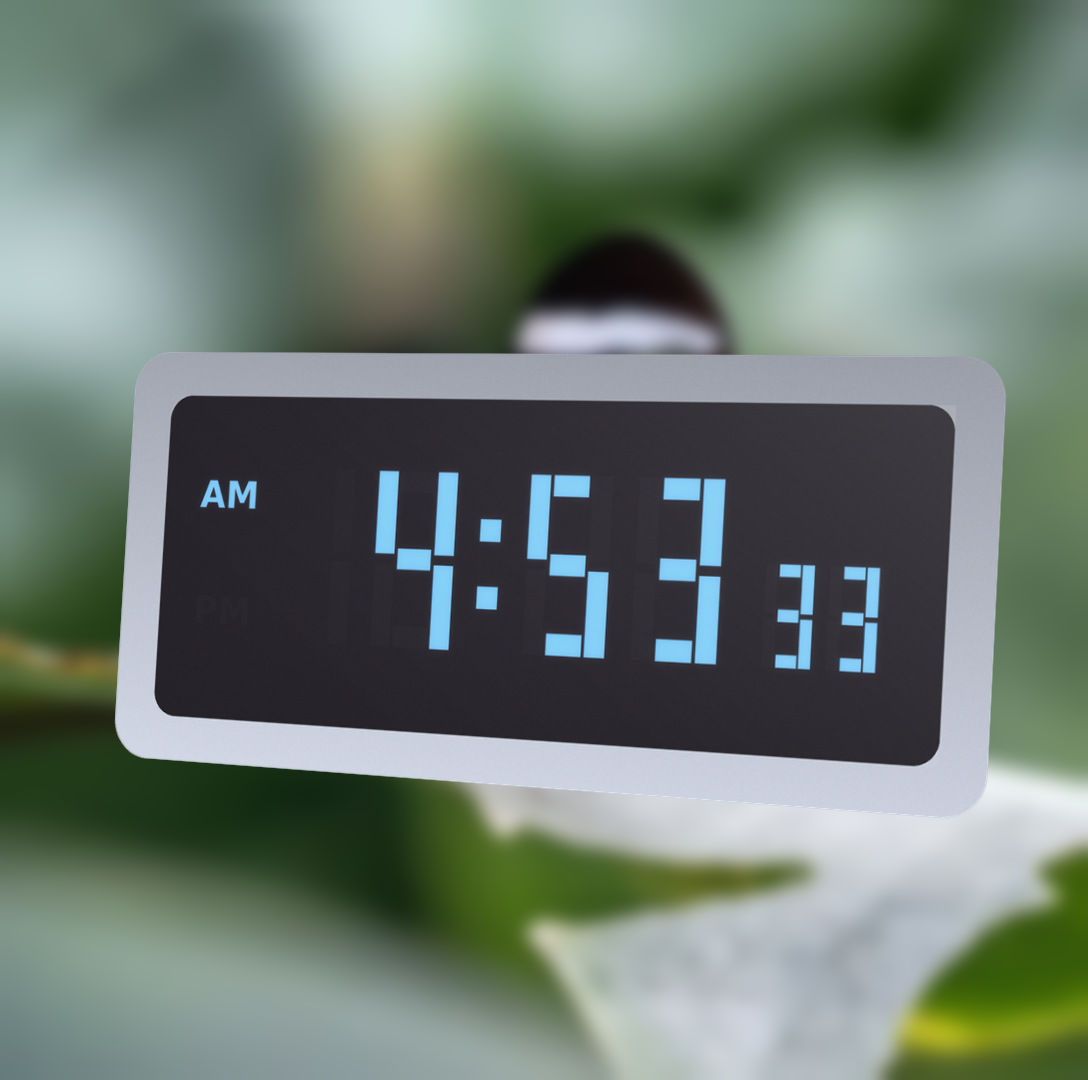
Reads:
4,53,33
